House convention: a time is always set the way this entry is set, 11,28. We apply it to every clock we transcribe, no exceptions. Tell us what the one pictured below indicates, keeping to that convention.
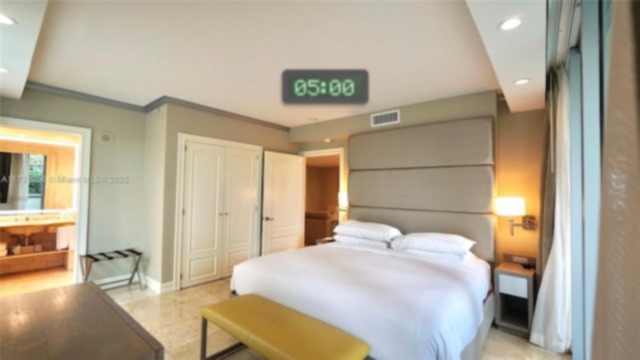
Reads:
5,00
